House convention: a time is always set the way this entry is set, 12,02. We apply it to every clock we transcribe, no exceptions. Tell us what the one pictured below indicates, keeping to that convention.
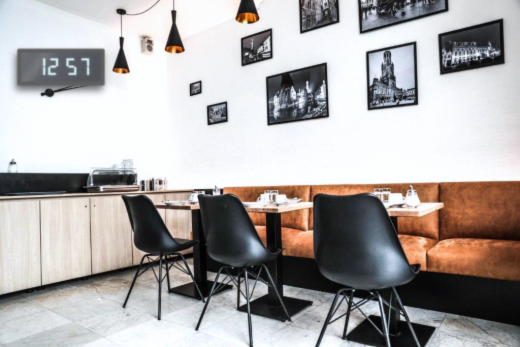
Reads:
12,57
